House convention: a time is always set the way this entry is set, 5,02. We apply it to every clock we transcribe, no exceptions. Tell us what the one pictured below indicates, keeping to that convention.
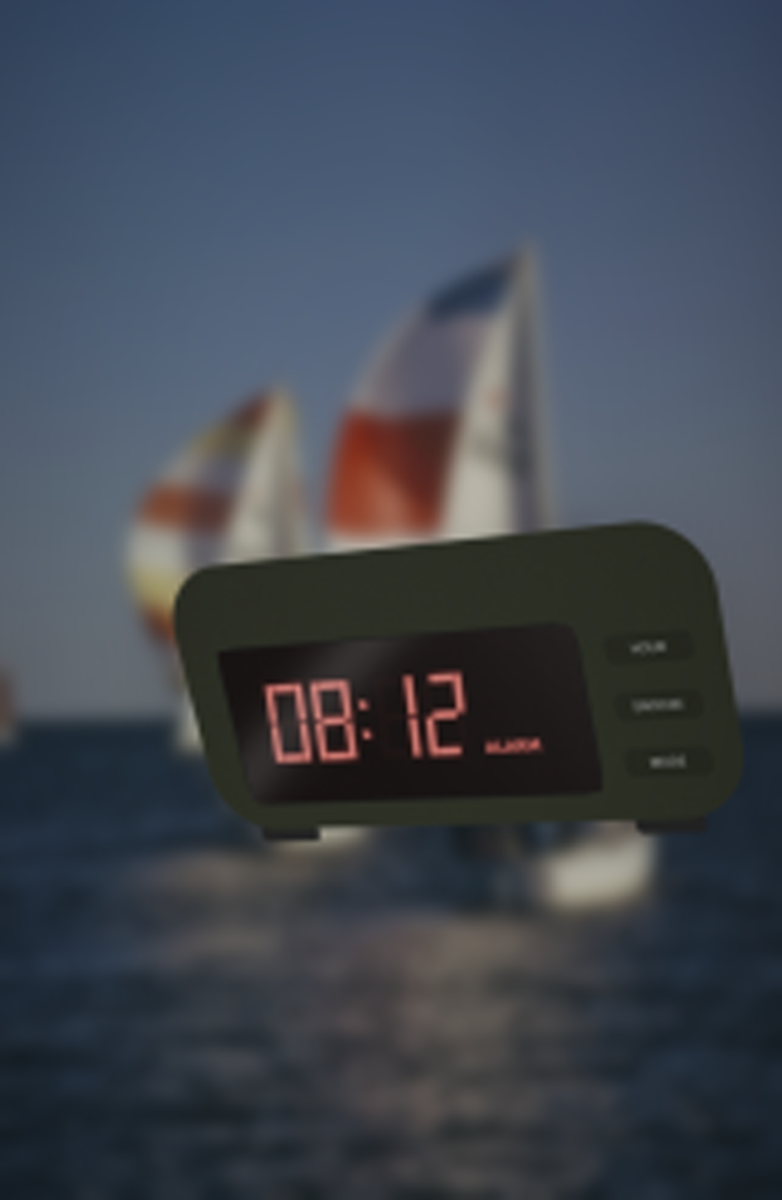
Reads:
8,12
